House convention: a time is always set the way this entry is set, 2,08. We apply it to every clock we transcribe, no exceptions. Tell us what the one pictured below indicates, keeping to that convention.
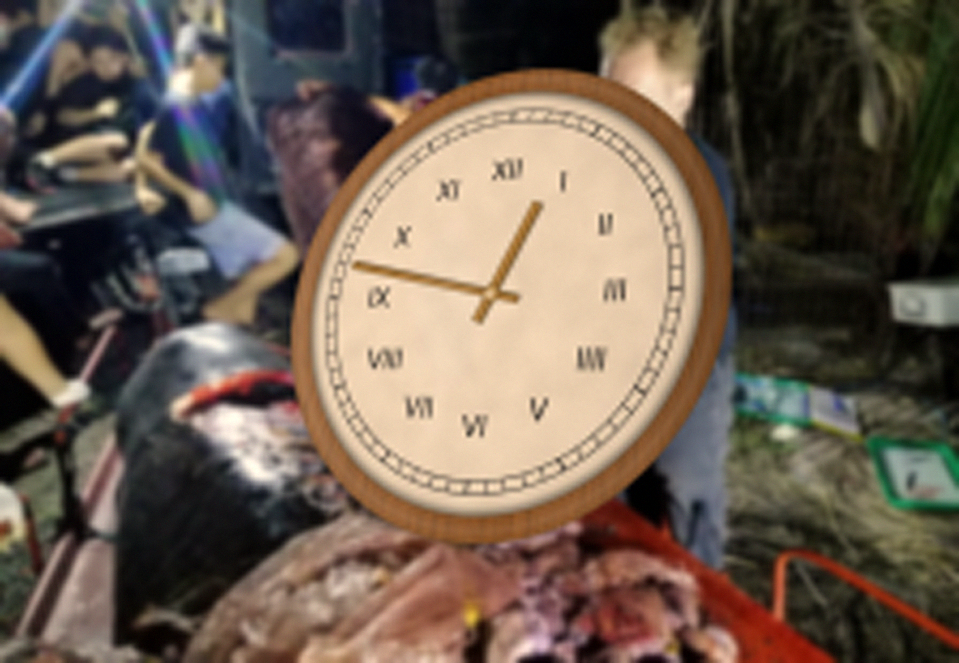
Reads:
12,47
